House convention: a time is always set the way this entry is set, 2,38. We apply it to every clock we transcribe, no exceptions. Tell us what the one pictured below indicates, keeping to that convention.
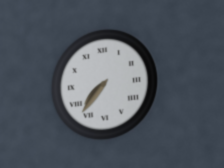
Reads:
7,37
